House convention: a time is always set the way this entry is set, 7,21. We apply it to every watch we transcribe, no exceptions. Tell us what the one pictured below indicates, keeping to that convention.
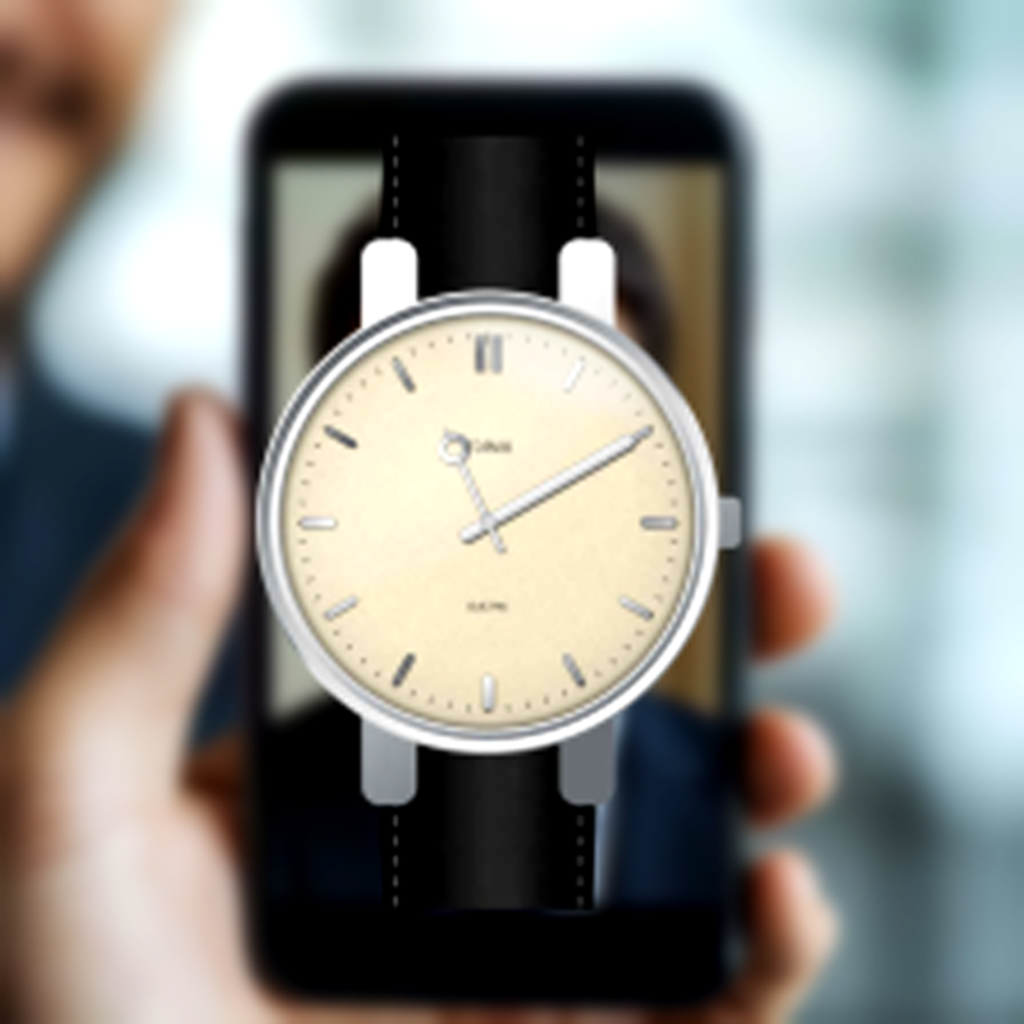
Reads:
11,10
